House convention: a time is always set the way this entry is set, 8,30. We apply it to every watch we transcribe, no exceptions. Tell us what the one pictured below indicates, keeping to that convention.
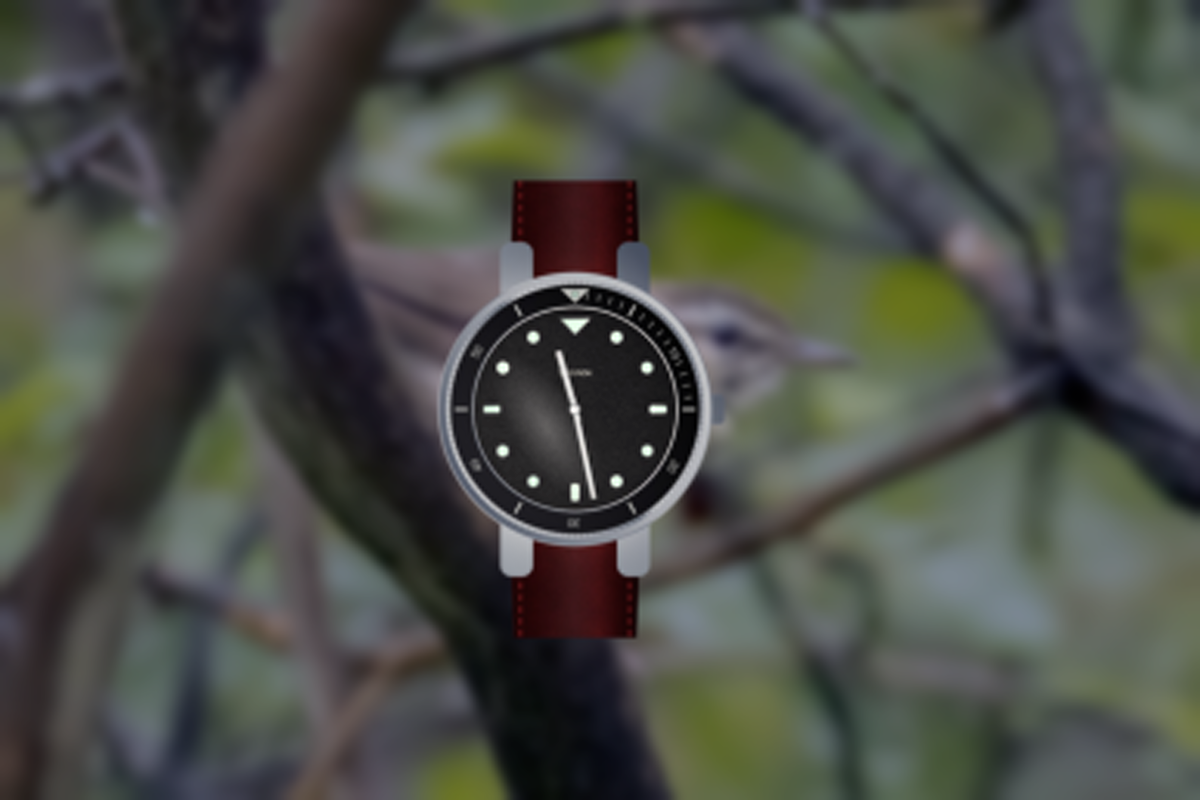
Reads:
11,28
